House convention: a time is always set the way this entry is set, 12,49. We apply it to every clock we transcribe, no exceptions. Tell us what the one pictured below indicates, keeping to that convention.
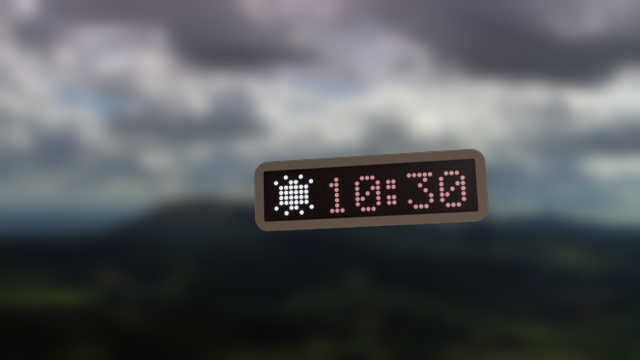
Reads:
10,30
